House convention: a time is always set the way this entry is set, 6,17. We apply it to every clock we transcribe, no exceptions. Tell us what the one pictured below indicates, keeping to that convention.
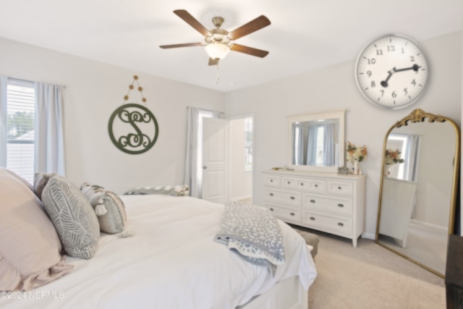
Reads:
7,14
